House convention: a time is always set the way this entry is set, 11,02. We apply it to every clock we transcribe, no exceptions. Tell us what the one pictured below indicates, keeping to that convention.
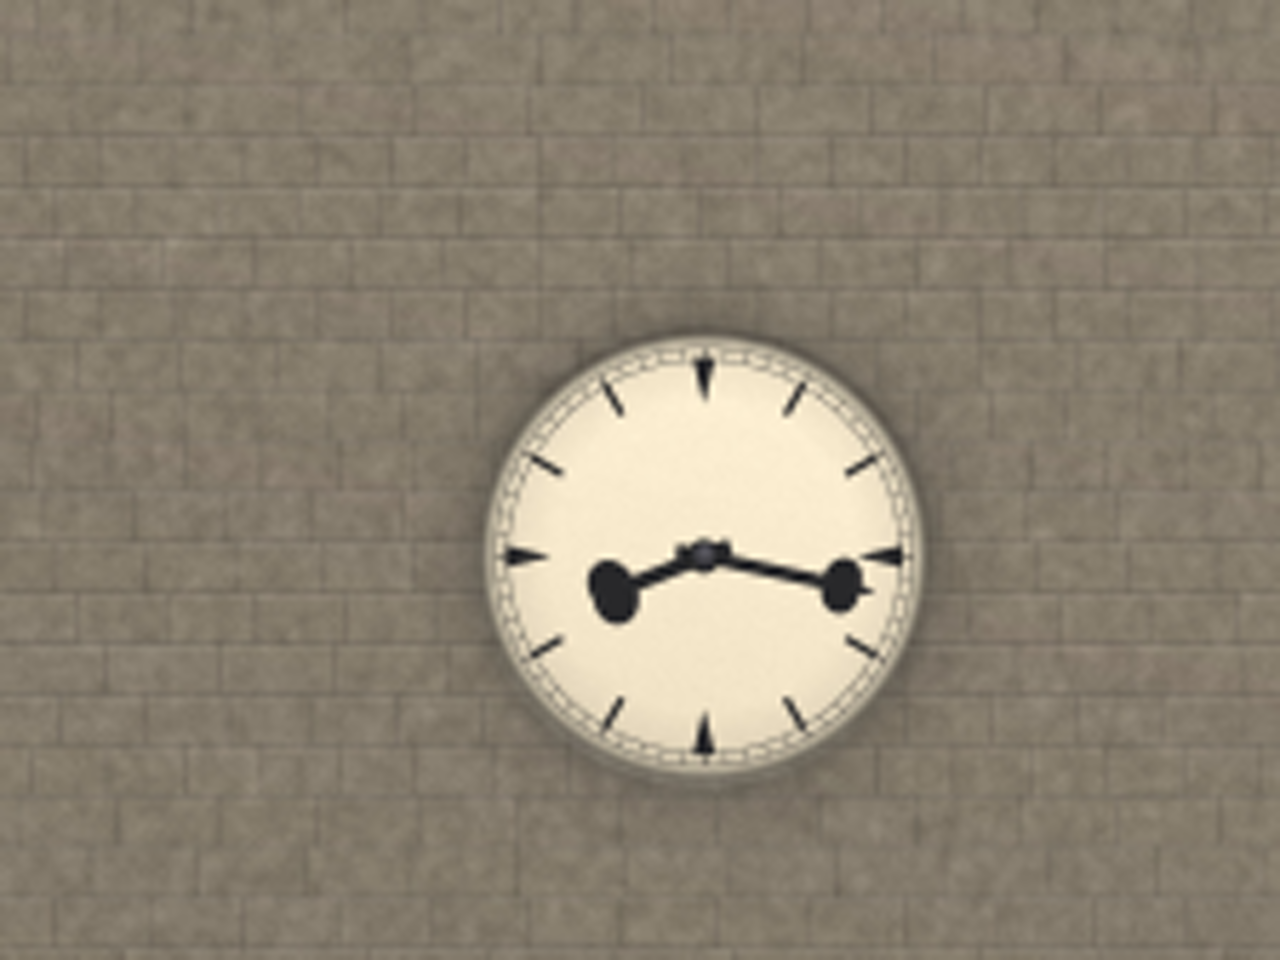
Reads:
8,17
